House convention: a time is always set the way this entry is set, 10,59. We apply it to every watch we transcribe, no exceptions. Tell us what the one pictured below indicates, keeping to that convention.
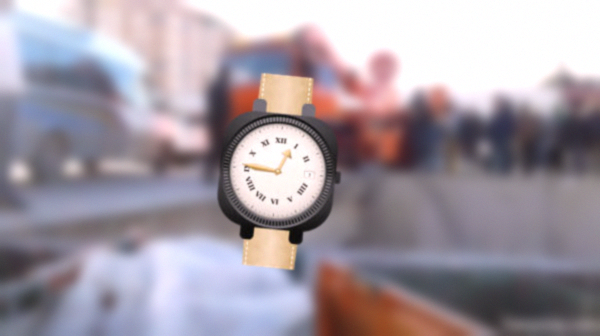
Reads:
12,46
